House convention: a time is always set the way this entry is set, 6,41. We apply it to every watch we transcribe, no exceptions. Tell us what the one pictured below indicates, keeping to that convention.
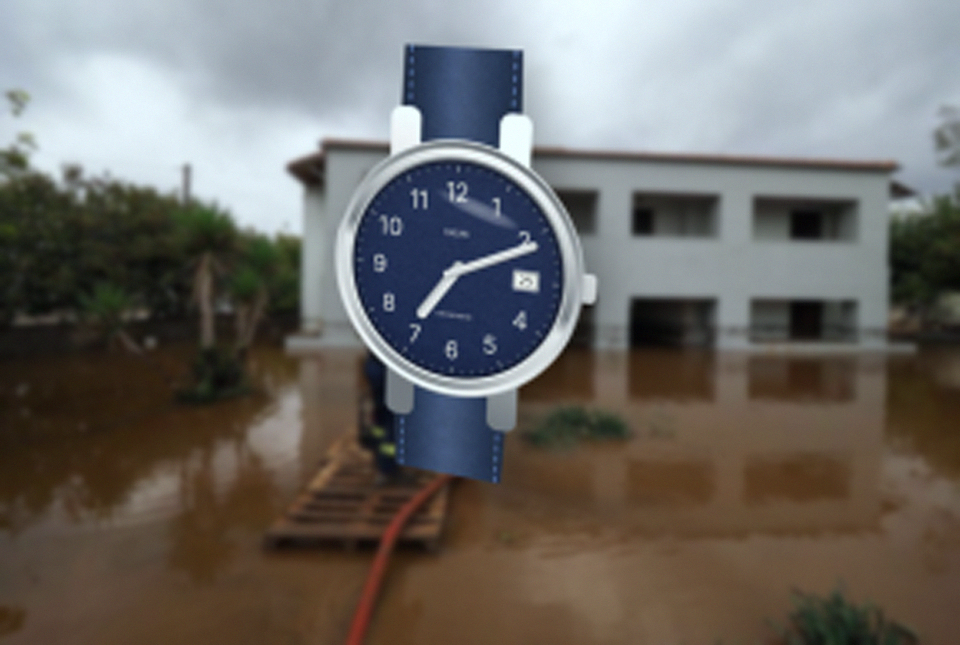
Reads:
7,11
